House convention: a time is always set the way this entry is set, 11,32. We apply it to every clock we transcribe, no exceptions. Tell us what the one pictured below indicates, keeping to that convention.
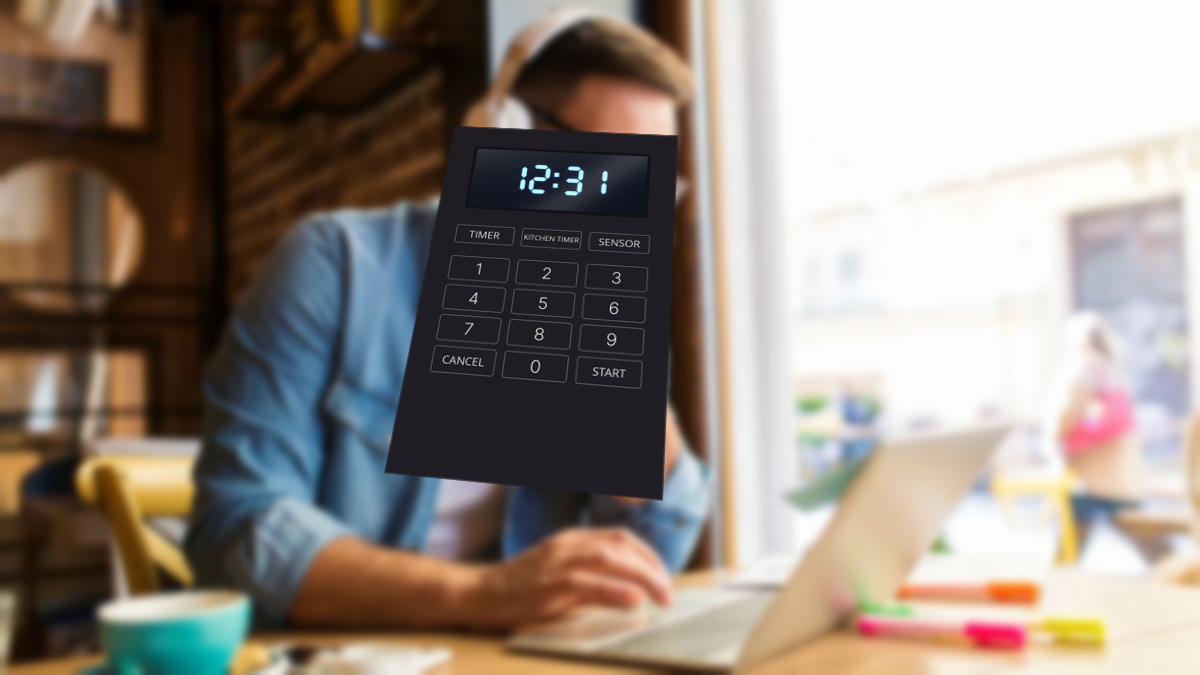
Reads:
12,31
